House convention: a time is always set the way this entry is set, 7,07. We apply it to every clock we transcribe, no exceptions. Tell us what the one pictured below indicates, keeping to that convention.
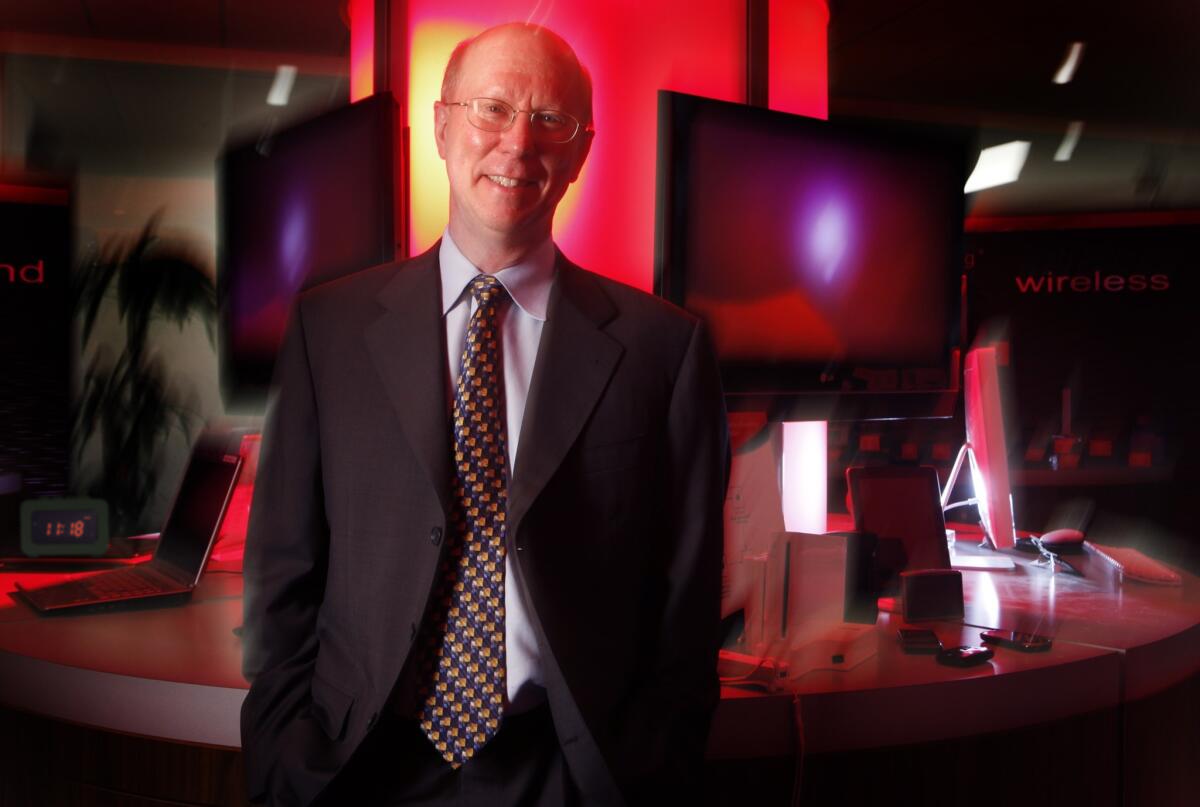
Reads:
11,18
